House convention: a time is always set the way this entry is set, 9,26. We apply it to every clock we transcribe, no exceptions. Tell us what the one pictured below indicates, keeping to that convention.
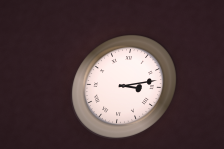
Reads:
3,13
